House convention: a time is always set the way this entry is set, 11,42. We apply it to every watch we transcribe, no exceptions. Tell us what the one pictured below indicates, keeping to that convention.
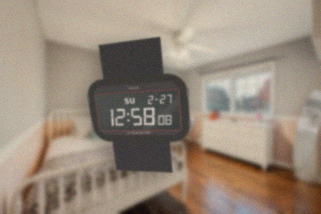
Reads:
12,58
